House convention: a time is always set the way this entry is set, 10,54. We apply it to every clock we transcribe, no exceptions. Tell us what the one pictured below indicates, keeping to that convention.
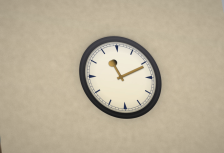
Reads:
11,11
